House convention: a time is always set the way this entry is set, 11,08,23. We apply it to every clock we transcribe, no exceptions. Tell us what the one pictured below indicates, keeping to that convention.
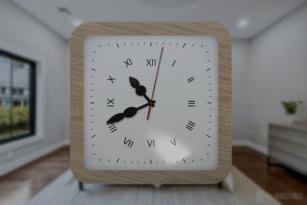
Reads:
10,41,02
